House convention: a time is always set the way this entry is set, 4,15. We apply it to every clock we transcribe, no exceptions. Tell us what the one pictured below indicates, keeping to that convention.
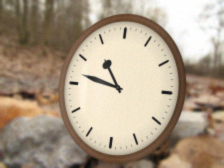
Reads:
10,47
